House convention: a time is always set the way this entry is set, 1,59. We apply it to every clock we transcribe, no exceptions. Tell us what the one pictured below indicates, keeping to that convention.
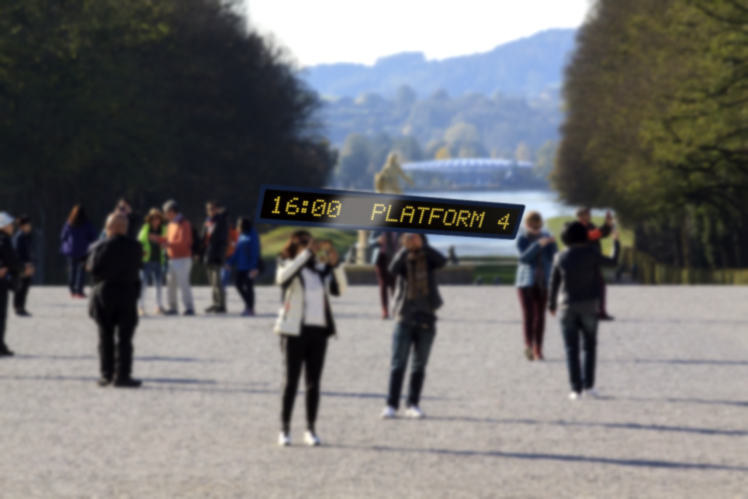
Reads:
16,00
